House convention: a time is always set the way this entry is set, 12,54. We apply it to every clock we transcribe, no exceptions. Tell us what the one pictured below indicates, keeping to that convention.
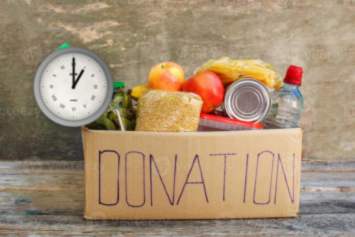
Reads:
1,00
